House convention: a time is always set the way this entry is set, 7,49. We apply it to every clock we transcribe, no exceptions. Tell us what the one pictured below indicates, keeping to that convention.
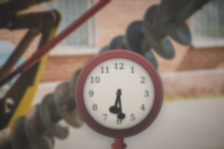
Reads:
6,29
